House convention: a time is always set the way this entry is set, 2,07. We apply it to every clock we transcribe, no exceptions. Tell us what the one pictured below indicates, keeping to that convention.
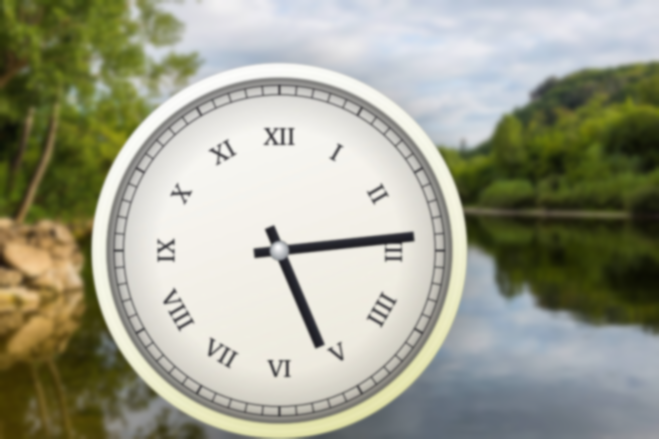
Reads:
5,14
